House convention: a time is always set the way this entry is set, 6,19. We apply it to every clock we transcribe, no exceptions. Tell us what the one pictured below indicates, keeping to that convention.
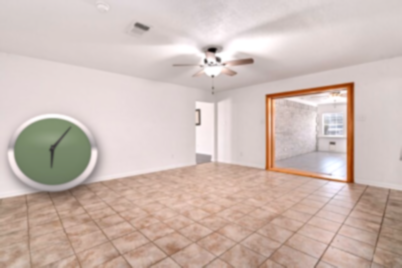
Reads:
6,06
